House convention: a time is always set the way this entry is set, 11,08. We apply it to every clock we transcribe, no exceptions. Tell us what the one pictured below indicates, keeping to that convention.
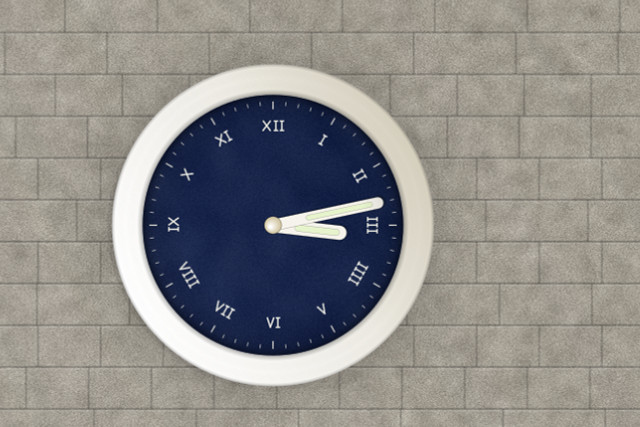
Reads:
3,13
